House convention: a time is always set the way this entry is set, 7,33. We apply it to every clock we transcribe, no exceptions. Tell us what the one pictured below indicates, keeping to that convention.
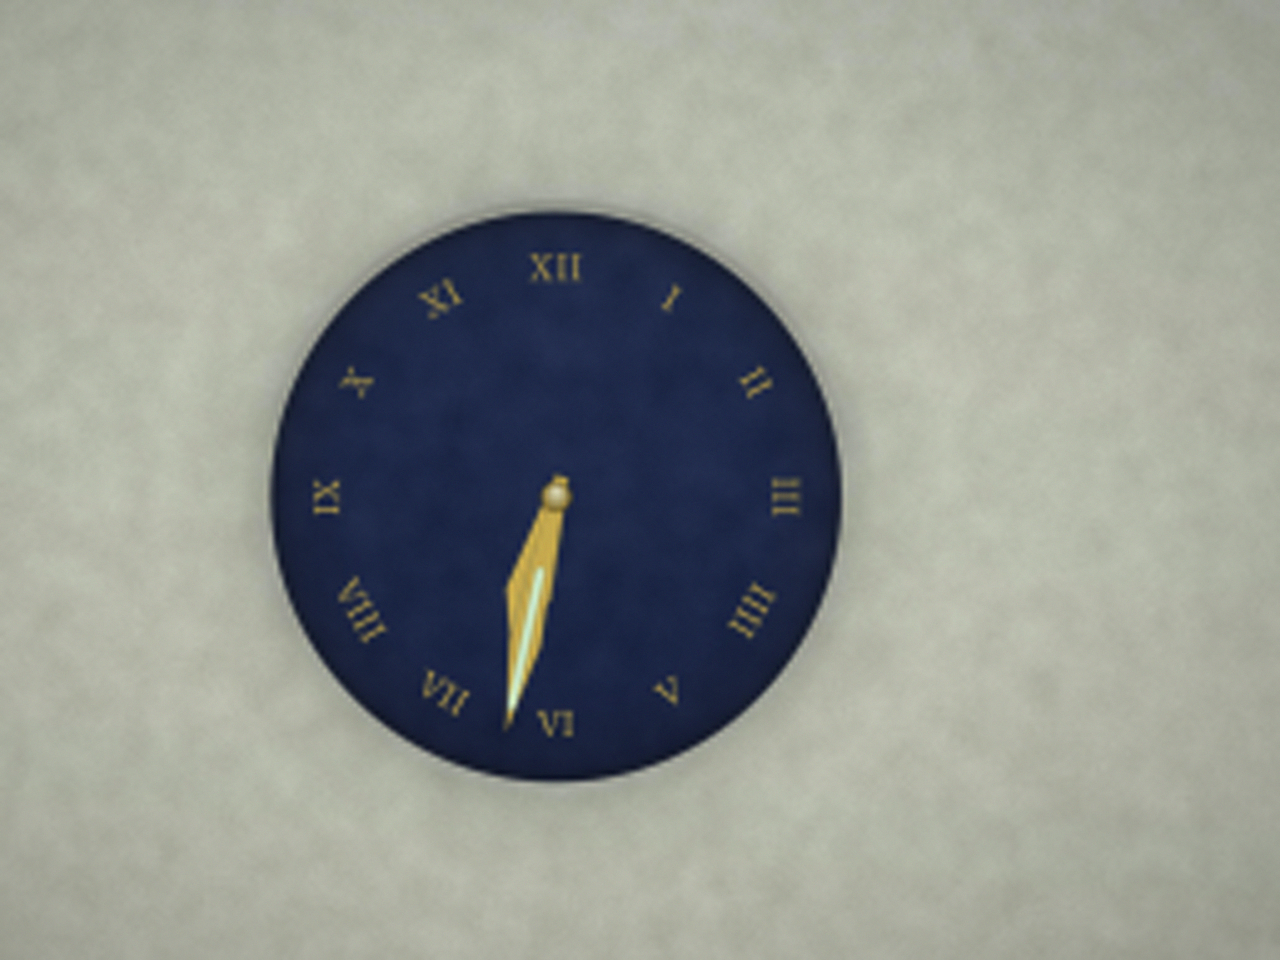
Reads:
6,32
